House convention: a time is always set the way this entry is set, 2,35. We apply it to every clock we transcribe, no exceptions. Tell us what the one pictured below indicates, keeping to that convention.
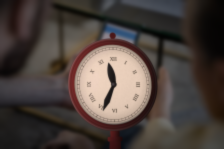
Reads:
11,34
